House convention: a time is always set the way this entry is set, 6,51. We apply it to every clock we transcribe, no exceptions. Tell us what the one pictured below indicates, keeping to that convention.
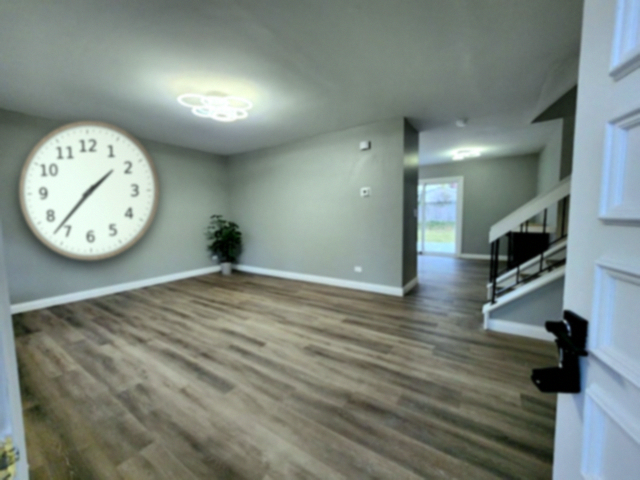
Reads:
1,37
